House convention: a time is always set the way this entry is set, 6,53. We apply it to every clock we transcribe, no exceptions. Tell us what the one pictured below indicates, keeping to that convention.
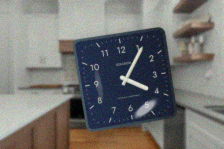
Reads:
4,06
